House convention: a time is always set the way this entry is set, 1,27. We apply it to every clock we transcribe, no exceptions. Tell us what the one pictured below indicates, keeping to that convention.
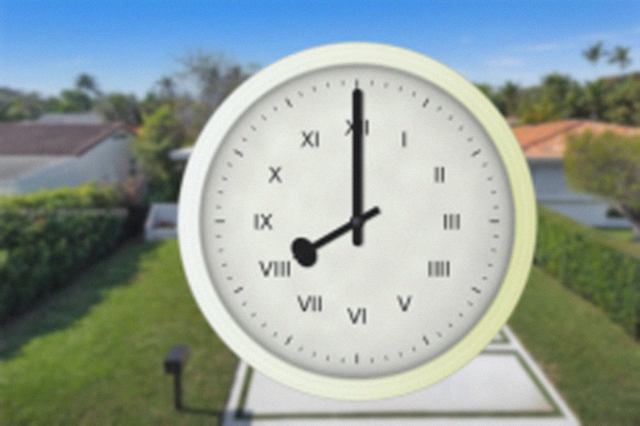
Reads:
8,00
